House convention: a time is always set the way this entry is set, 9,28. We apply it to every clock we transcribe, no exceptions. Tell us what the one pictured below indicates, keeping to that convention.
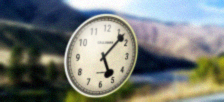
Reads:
5,07
